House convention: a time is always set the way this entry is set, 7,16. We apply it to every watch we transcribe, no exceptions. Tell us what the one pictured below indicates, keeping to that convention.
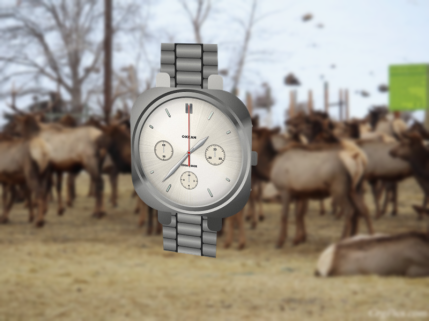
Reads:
1,37
